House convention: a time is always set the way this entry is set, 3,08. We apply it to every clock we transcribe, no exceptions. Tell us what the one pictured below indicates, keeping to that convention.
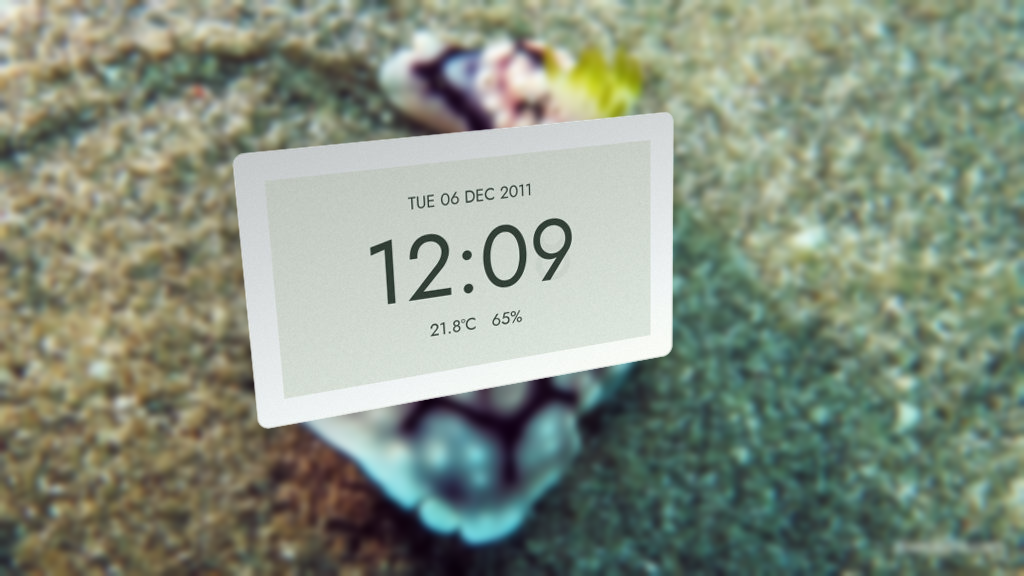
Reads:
12,09
